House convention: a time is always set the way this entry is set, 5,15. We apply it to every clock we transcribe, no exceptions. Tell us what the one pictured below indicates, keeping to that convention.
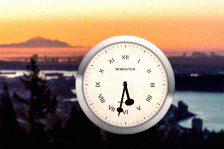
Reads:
5,32
